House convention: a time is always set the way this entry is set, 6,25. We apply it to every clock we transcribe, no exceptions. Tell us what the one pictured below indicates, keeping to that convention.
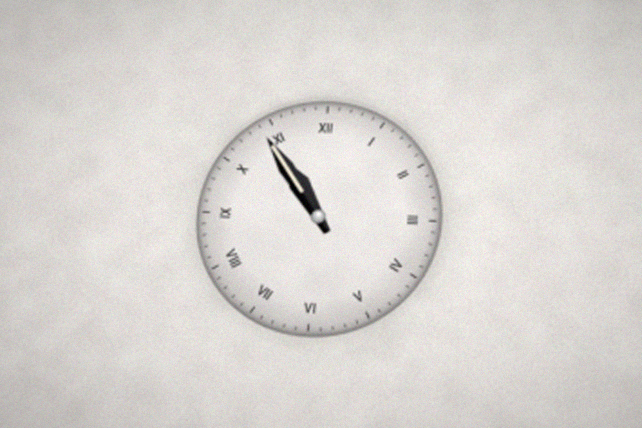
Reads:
10,54
